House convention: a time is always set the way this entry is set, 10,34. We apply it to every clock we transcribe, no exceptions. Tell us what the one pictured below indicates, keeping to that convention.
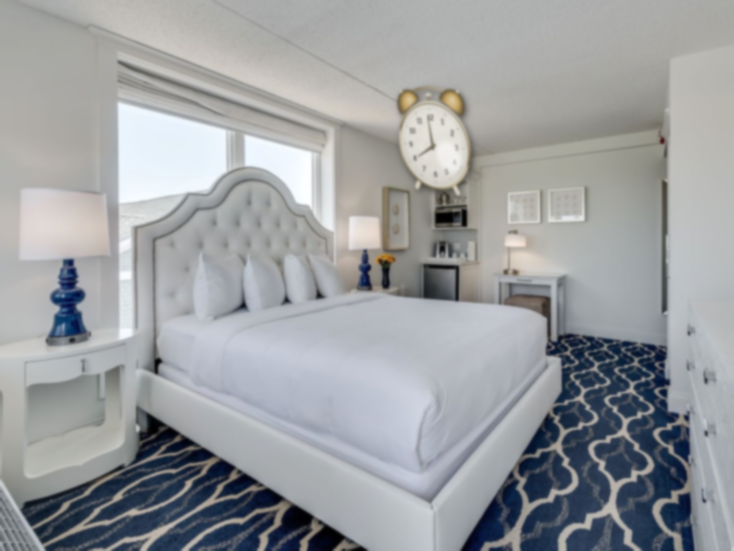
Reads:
7,59
